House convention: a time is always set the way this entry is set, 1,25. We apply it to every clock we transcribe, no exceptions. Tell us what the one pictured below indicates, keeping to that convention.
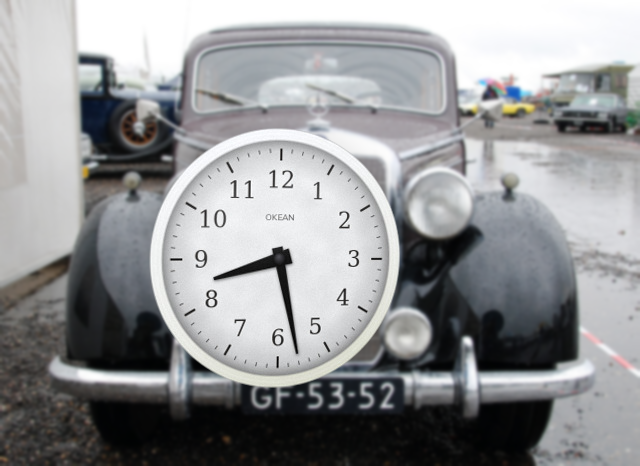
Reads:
8,28
